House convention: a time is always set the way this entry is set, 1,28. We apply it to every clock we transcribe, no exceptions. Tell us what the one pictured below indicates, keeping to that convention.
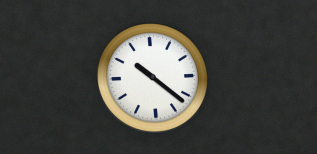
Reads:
10,22
